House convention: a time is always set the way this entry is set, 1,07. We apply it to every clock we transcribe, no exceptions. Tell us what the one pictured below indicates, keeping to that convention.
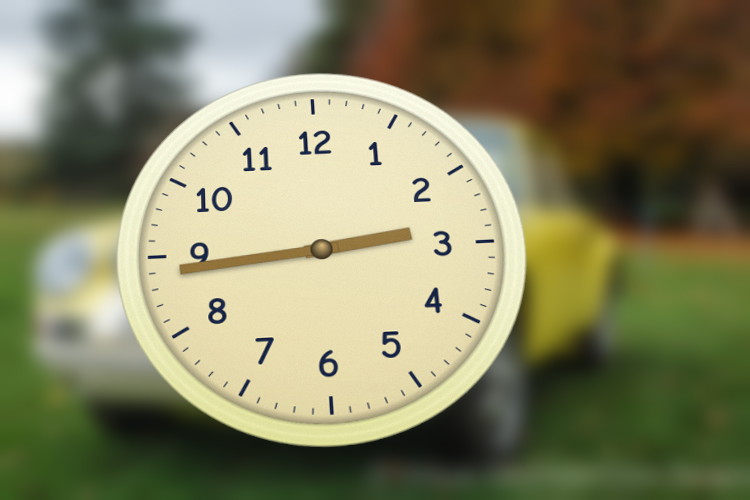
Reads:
2,44
